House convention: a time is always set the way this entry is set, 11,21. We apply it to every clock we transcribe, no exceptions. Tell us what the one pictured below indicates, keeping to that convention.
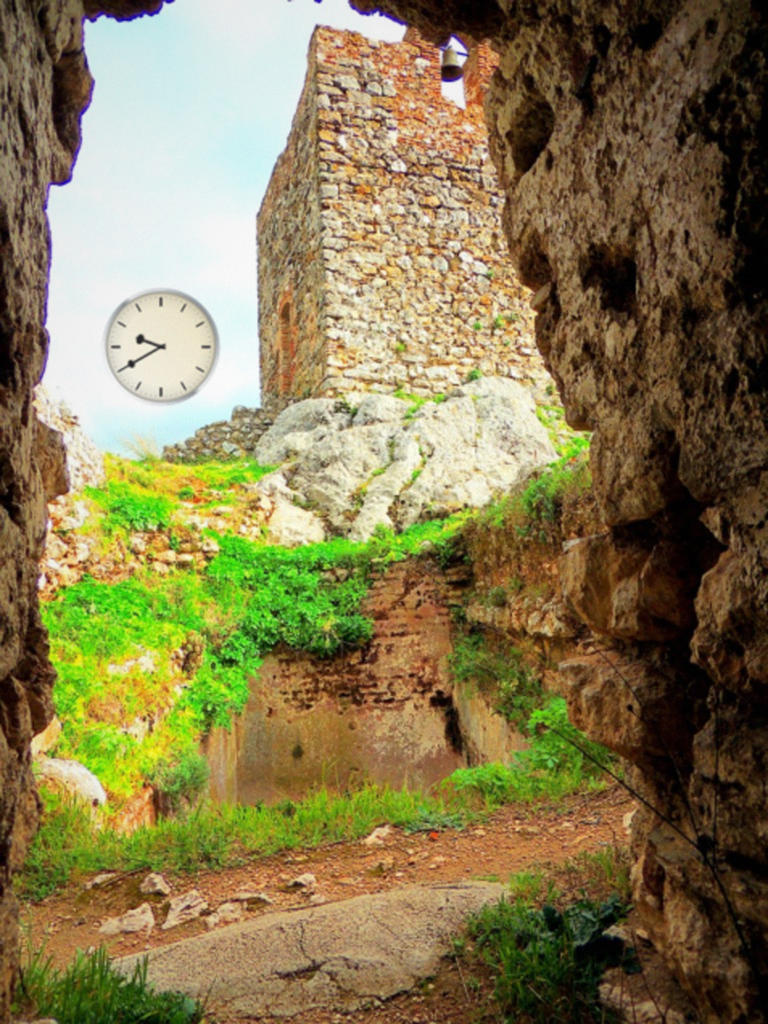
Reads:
9,40
